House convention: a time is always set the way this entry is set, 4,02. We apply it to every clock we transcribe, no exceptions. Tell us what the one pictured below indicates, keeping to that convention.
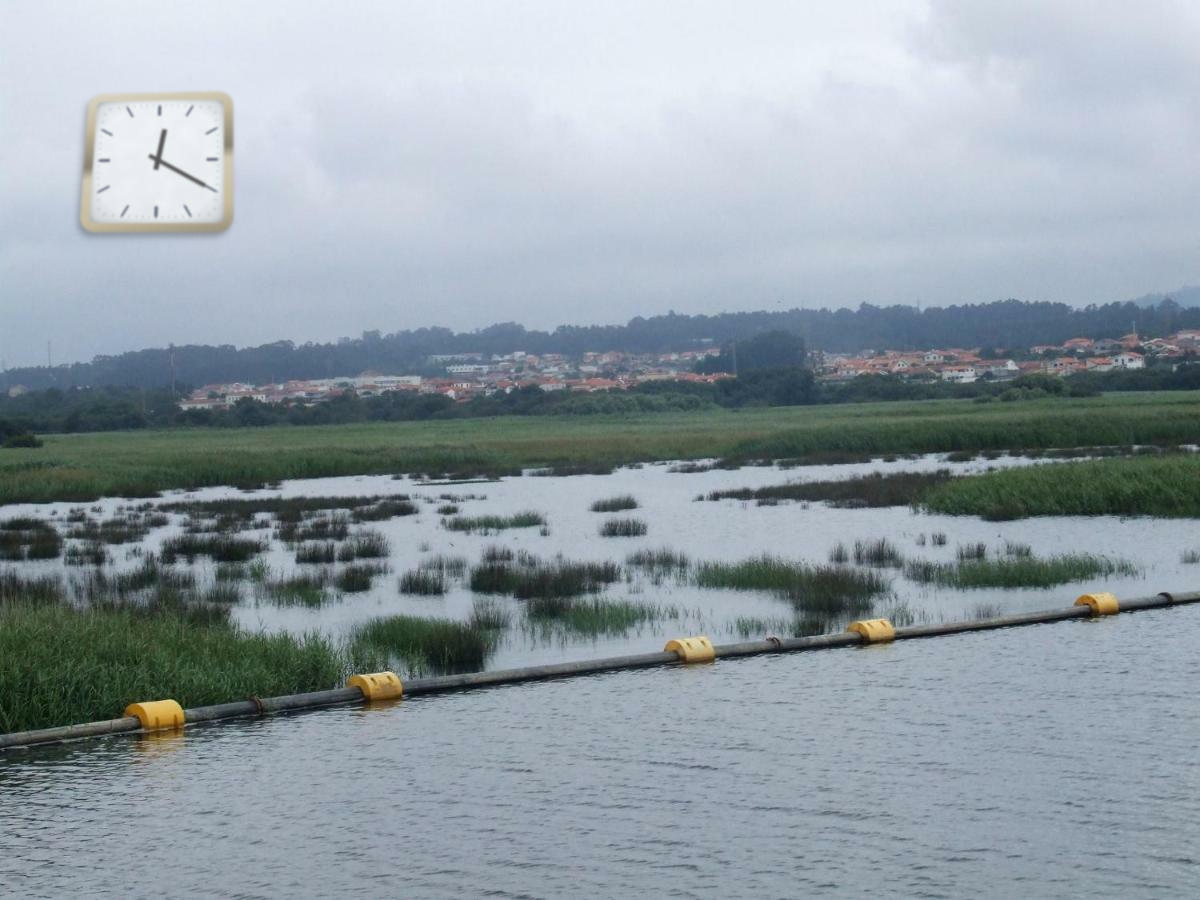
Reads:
12,20
